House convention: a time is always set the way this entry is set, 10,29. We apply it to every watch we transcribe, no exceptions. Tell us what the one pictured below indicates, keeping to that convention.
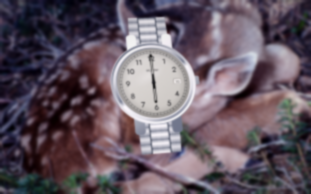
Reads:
6,00
